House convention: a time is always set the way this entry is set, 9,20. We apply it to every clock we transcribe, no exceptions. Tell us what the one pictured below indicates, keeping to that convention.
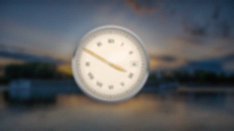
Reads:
3,50
